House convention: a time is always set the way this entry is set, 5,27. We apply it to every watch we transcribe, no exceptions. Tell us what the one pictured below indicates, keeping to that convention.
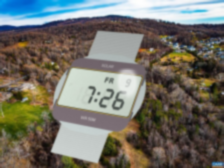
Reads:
7,26
